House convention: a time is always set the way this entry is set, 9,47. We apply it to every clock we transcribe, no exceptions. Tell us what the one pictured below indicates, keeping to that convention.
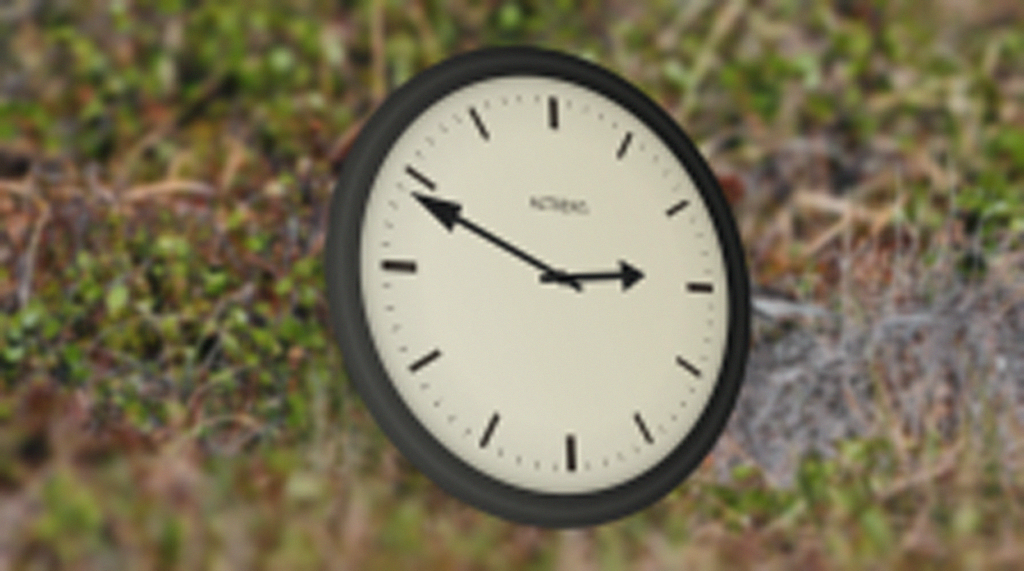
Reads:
2,49
